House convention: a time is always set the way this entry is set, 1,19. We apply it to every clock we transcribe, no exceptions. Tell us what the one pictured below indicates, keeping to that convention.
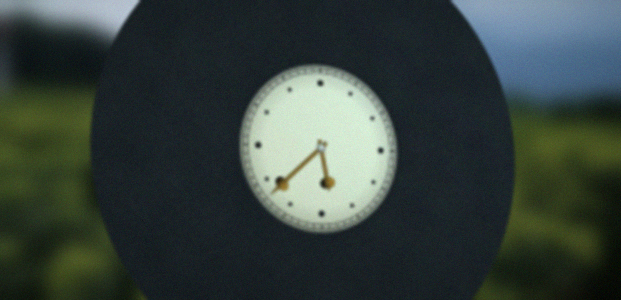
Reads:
5,38
